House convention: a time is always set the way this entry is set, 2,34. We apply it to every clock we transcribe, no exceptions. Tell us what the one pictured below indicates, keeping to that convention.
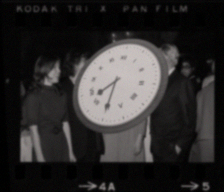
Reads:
7,30
